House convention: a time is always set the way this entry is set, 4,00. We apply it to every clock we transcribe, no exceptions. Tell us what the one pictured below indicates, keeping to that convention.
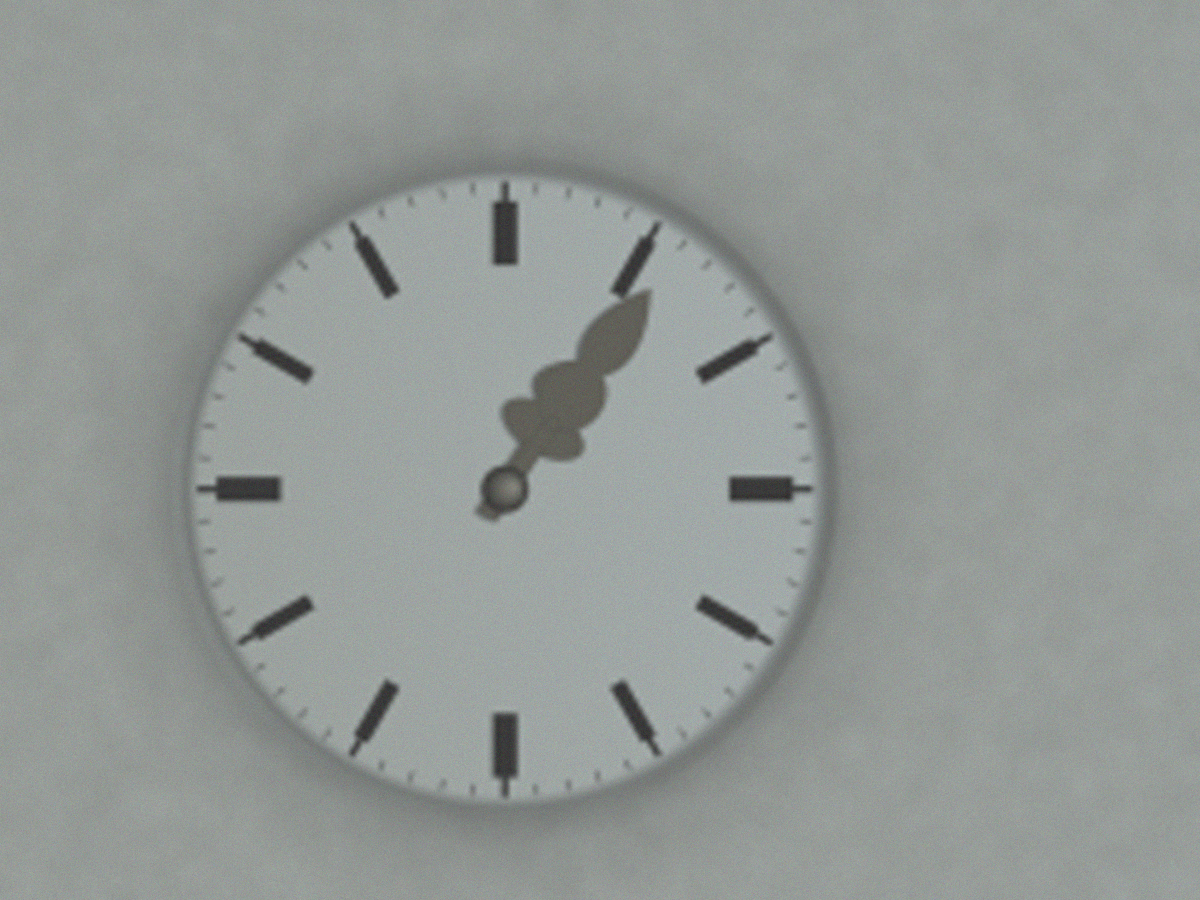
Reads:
1,06
